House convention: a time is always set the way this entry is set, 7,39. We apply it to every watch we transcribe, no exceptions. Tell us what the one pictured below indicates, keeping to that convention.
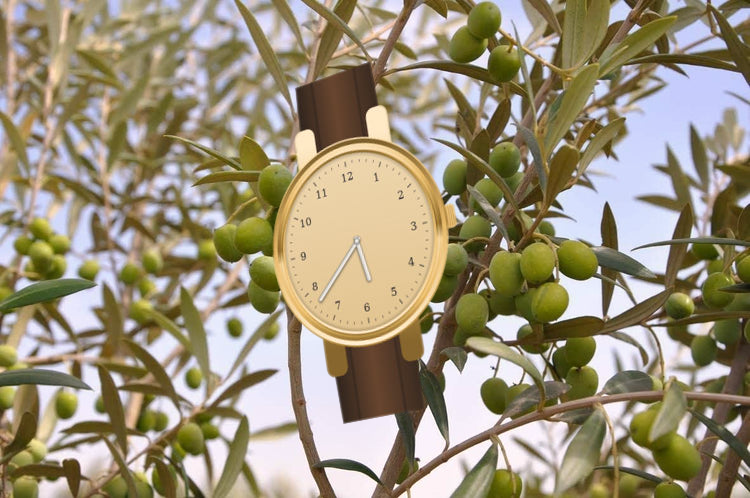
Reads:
5,38
